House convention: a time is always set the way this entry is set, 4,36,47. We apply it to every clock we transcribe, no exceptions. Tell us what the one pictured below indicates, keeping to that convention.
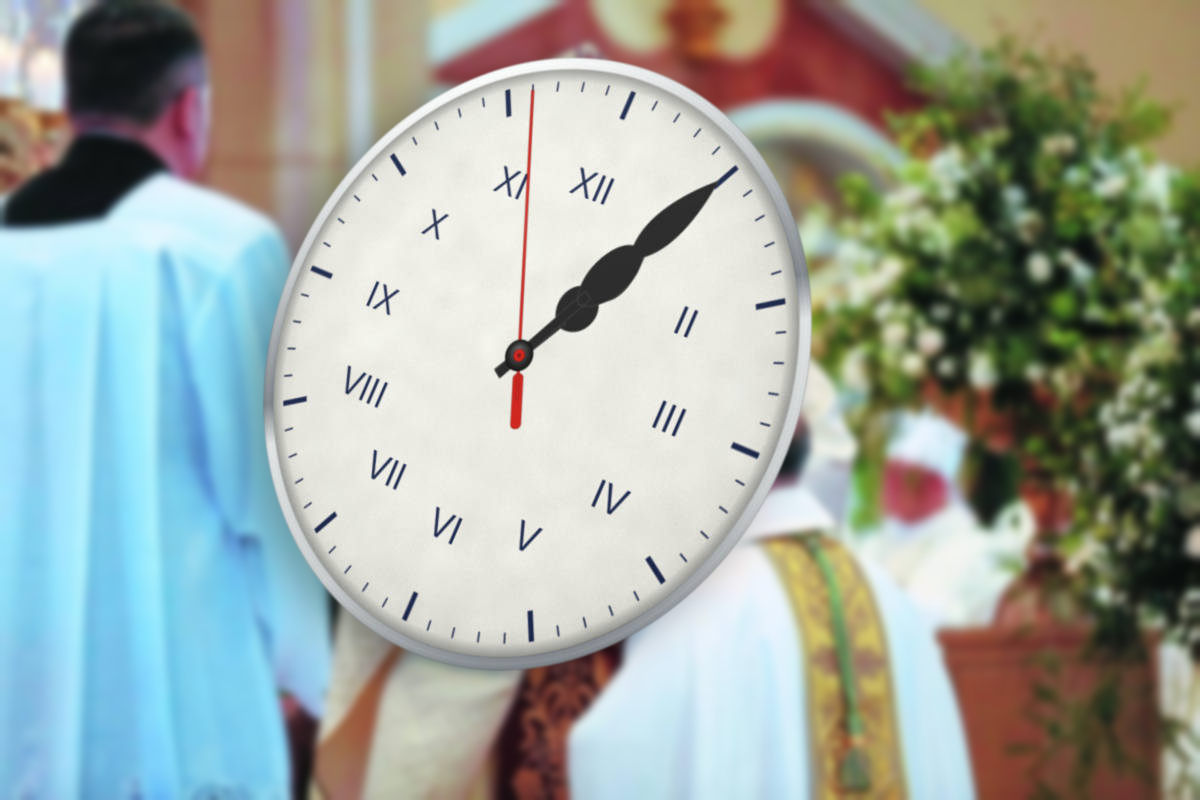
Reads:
1,04,56
